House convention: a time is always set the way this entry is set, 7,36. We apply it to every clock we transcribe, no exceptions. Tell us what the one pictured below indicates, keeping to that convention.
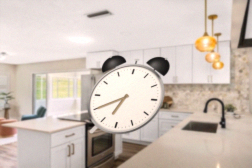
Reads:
6,40
